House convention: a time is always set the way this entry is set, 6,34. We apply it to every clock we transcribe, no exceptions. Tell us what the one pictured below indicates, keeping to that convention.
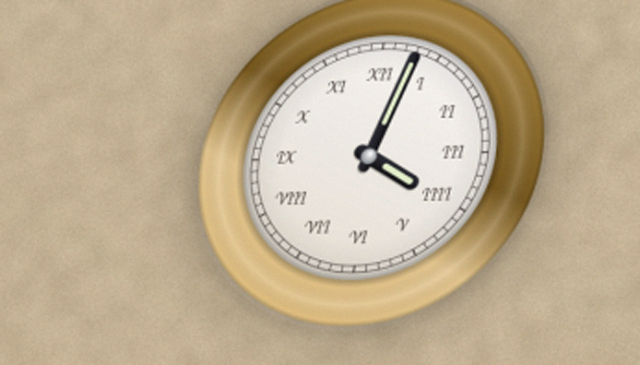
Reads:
4,03
